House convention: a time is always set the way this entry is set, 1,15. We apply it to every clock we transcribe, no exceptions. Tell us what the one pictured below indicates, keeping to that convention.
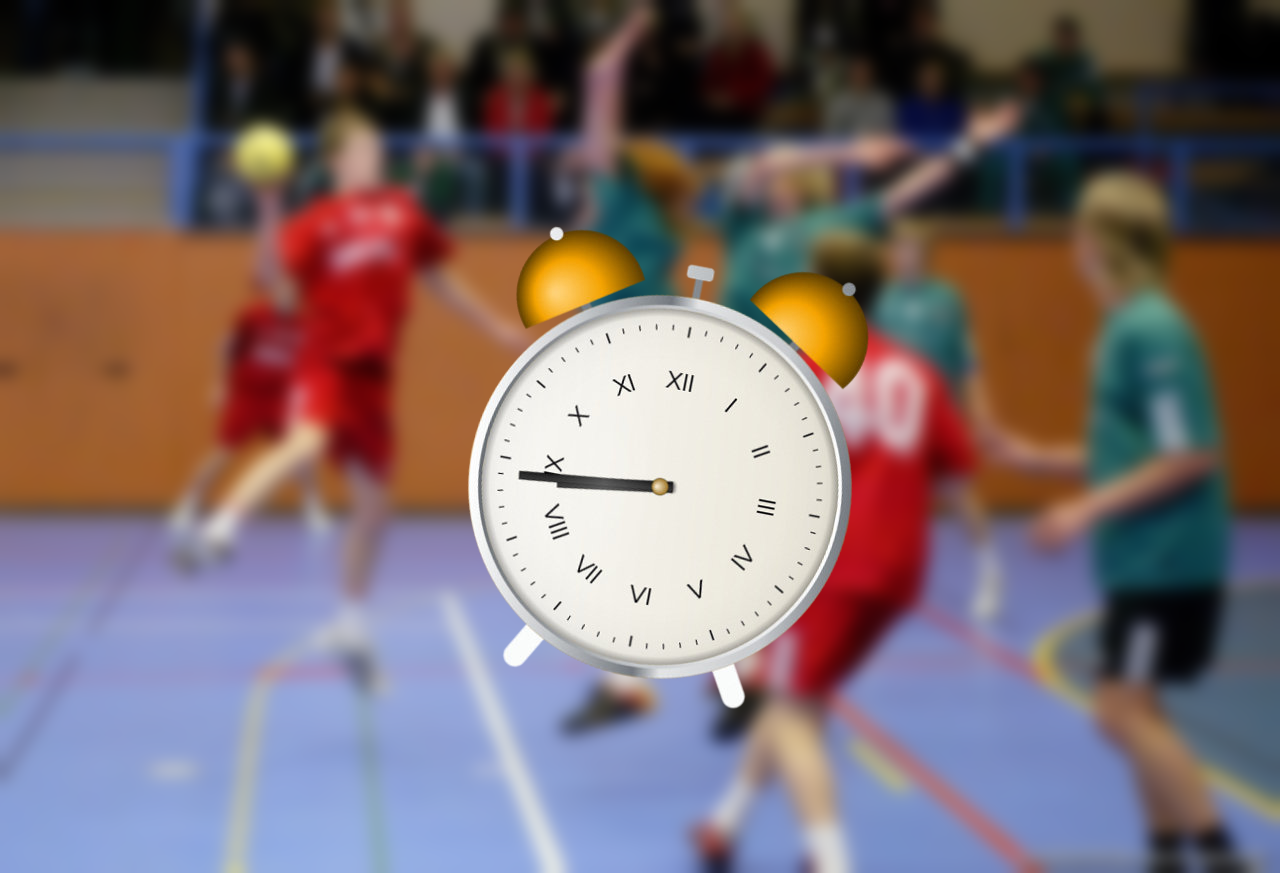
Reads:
8,44
